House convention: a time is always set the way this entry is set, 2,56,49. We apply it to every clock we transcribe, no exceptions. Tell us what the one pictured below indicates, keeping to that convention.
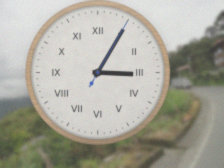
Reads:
3,05,05
